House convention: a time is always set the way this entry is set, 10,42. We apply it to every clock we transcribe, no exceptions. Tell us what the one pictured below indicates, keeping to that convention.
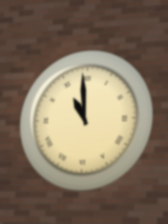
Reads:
10,59
